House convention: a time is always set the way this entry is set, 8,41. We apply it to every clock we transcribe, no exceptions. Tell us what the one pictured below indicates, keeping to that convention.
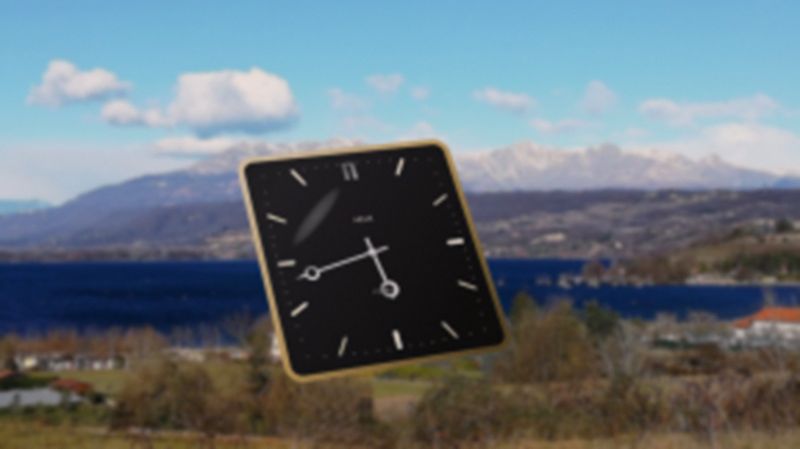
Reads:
5,43
